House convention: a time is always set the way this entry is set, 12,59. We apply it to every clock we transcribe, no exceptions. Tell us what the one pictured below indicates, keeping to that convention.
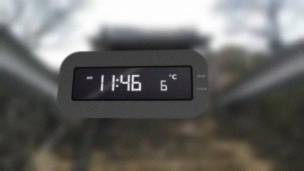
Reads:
11,46
